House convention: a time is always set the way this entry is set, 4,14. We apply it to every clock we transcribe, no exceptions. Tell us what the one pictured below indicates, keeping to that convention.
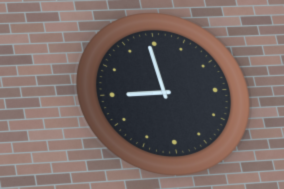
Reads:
8,59
